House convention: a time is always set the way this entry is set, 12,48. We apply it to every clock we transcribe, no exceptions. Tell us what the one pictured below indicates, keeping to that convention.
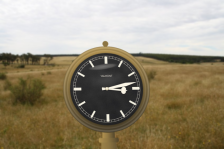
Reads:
3,13
